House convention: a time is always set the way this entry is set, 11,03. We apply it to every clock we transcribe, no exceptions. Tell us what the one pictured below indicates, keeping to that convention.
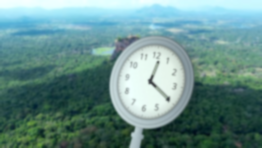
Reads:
12,20
